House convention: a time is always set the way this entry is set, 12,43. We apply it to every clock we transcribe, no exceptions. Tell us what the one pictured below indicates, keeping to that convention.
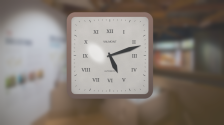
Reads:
5,12
